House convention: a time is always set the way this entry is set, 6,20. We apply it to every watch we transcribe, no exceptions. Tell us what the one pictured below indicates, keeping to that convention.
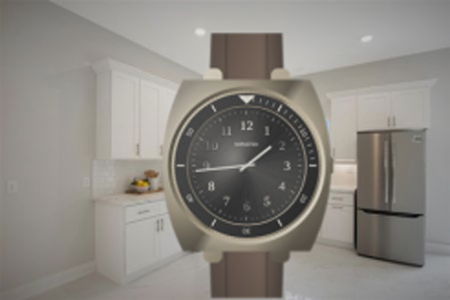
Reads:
1,44
